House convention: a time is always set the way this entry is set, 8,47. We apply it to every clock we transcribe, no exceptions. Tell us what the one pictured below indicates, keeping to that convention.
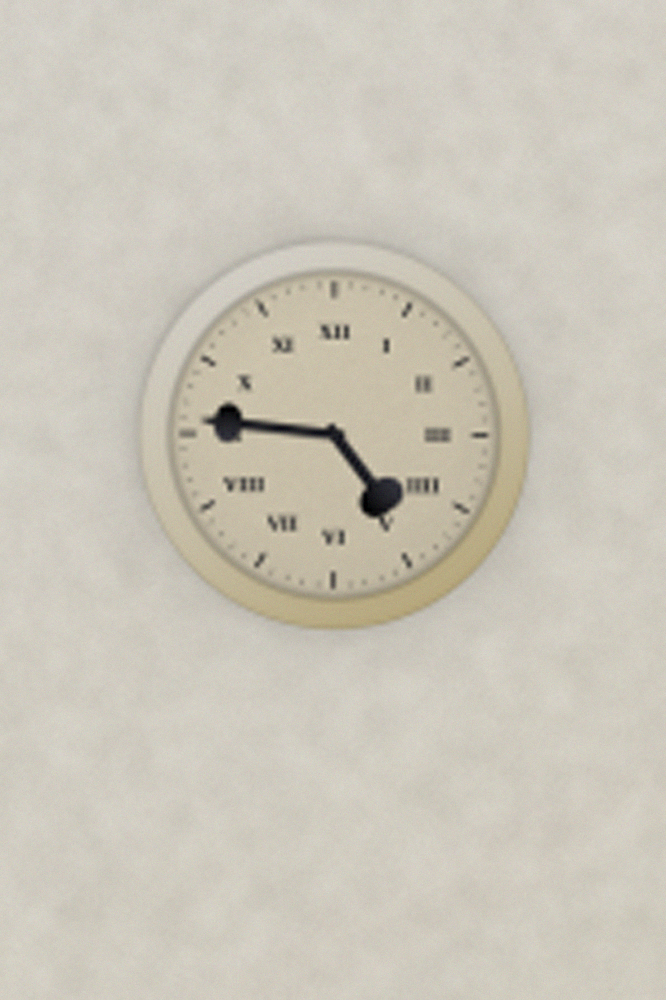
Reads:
4,46
